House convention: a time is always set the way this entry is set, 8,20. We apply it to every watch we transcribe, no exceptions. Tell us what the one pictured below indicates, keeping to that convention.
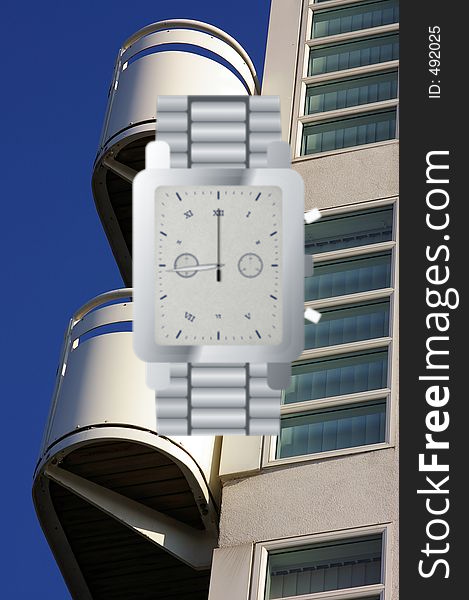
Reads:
8,44
